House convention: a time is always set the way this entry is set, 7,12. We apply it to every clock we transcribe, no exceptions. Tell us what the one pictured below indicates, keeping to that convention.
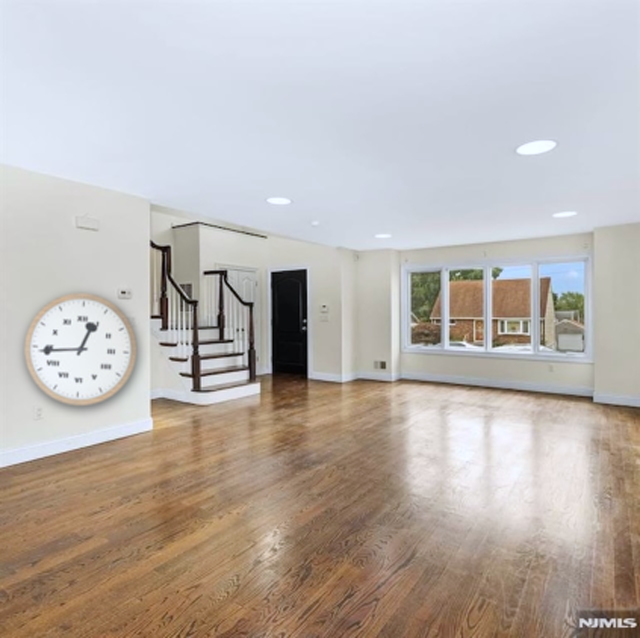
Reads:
12,44
